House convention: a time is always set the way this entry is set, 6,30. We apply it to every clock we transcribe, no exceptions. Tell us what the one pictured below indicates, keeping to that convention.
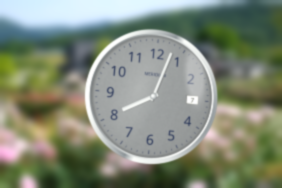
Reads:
8,03
